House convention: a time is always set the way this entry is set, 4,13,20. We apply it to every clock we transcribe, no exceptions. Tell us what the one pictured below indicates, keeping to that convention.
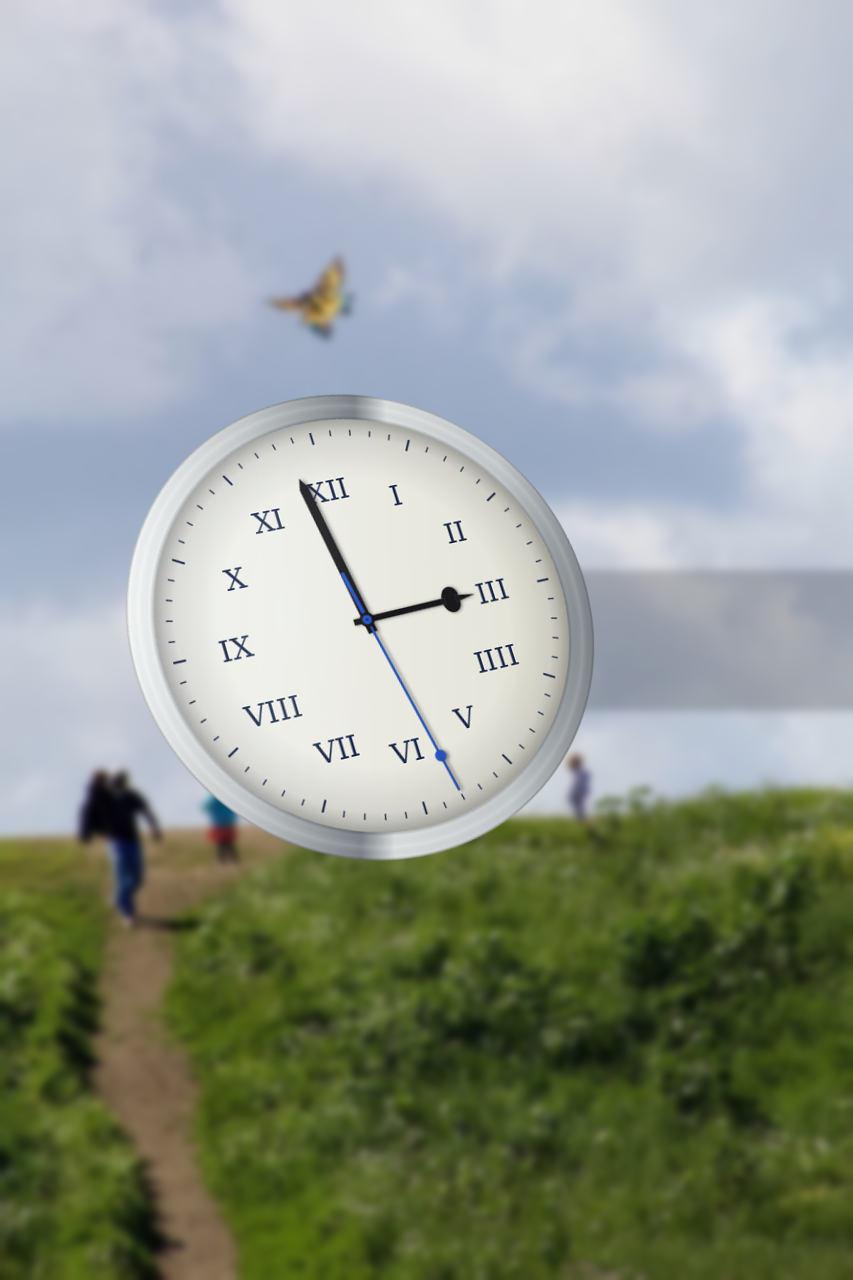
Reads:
2,58,28
